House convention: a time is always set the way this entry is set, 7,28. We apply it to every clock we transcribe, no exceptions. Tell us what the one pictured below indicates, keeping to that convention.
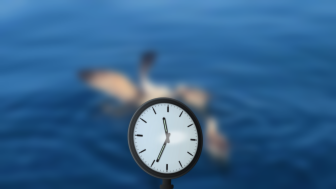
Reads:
11,34
